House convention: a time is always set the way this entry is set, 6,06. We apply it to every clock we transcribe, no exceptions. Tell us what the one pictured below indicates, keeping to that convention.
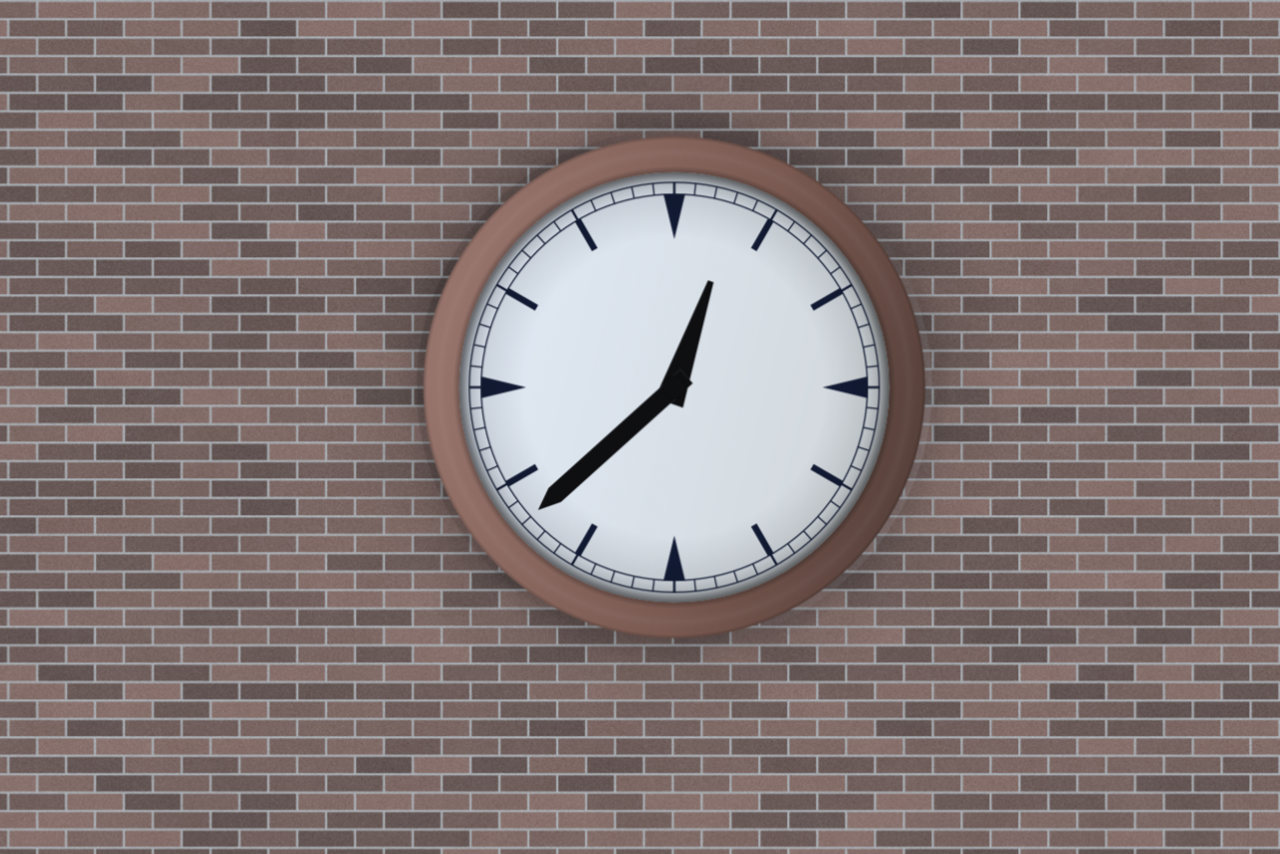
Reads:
12,38
